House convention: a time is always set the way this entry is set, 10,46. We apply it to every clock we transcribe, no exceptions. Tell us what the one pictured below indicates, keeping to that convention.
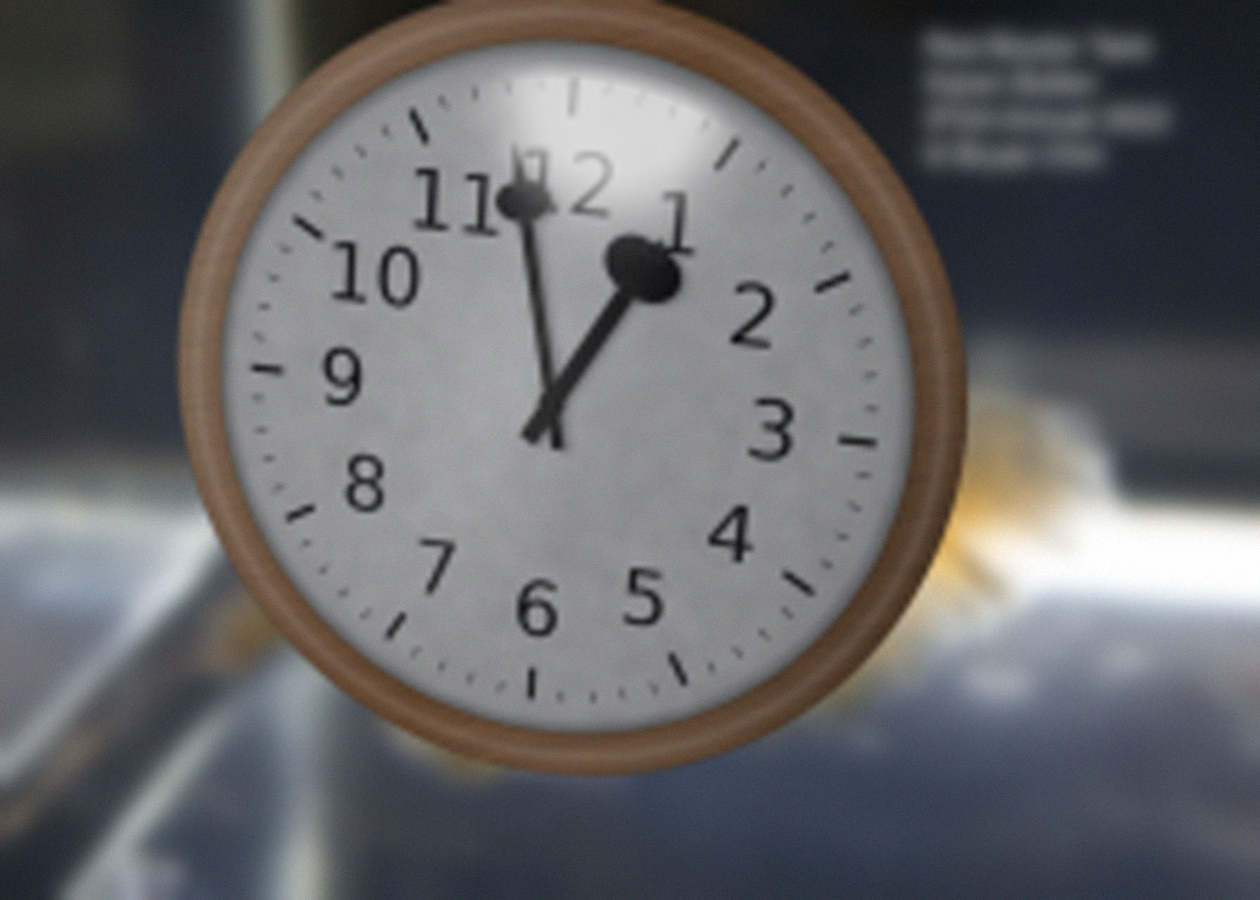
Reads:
12,58
